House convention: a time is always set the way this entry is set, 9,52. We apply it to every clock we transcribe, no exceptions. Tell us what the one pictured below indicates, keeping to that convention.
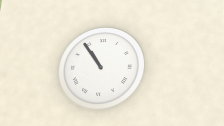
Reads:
10,54
